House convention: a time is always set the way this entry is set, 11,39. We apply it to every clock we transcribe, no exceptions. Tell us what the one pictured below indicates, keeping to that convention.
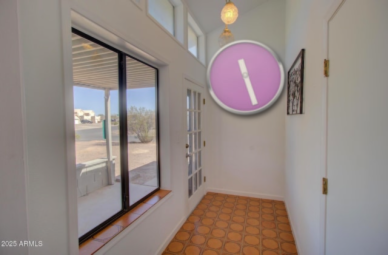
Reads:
11,27
